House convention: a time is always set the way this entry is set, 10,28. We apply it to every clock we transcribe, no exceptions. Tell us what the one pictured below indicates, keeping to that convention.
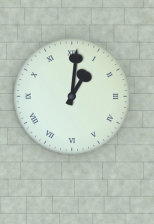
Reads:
1,01
